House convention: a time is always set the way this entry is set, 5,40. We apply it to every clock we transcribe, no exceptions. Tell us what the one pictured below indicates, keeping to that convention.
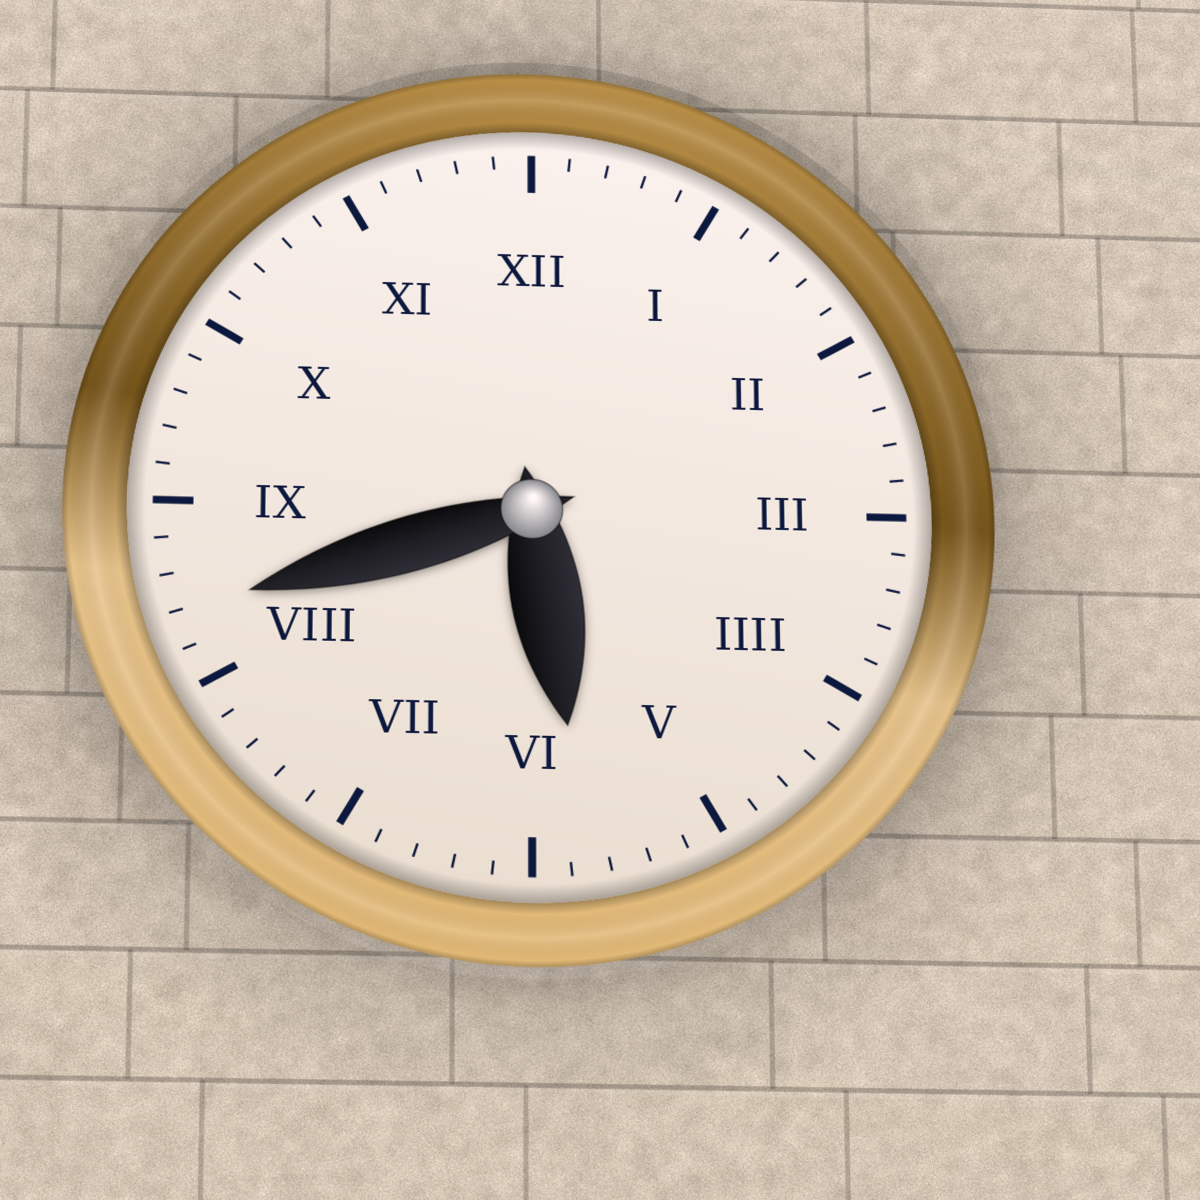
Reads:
5,42
